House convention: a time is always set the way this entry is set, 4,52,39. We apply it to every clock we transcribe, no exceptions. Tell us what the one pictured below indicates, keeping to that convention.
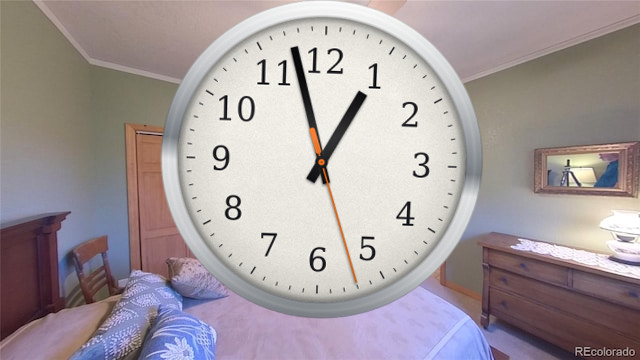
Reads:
12,57,27
